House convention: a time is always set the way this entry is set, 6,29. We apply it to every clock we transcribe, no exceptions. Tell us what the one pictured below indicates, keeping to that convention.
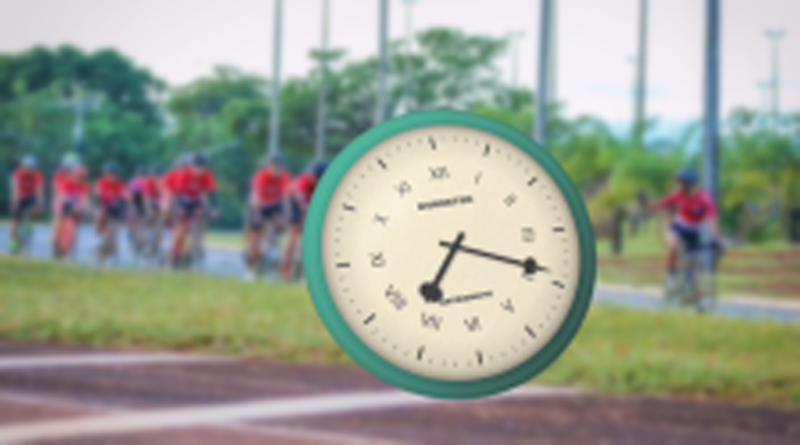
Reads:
7,19
